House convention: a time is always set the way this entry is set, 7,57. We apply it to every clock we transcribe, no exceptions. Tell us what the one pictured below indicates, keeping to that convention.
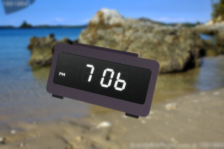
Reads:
7,06
